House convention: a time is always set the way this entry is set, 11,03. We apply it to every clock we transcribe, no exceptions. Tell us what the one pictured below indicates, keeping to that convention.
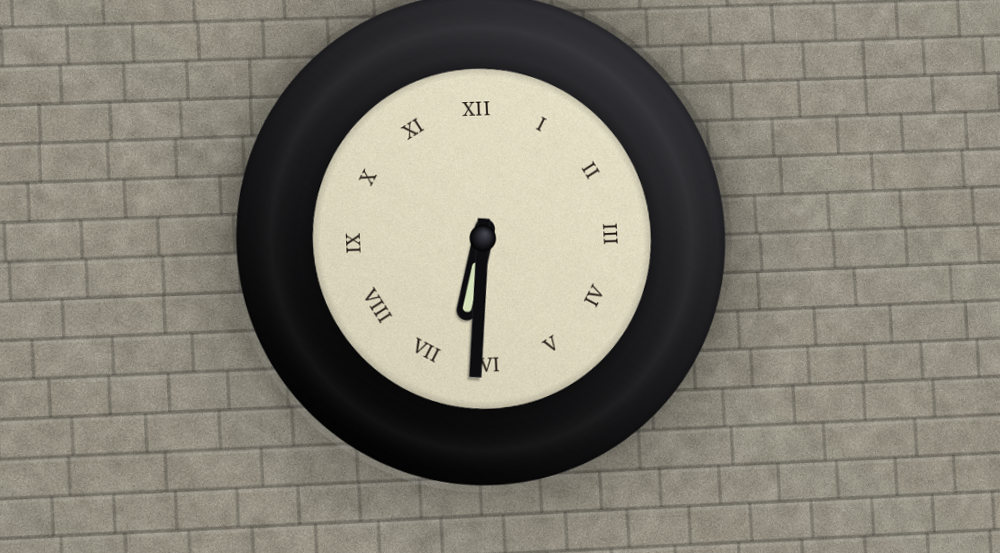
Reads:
6,31
